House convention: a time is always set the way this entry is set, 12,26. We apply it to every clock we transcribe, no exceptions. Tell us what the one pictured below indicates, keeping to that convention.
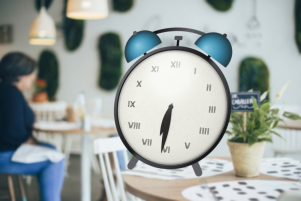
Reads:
6,31
